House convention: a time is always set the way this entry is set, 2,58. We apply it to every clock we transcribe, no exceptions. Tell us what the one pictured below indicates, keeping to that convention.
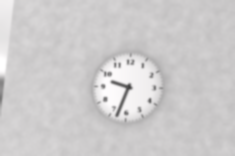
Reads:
9,33
